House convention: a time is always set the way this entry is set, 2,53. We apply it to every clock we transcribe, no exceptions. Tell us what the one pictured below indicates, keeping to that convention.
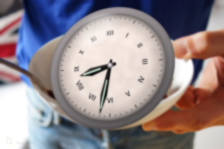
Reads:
8,32
